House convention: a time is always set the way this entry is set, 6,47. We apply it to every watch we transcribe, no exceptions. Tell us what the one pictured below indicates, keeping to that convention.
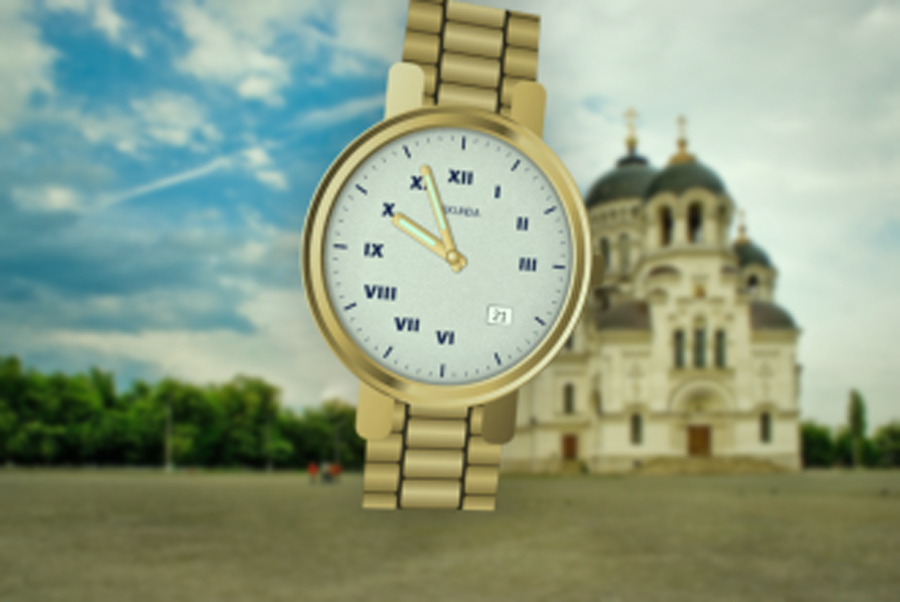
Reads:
9,56
